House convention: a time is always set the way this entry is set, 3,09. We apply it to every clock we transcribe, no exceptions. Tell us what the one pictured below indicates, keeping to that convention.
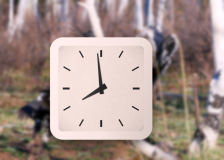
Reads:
7,59
